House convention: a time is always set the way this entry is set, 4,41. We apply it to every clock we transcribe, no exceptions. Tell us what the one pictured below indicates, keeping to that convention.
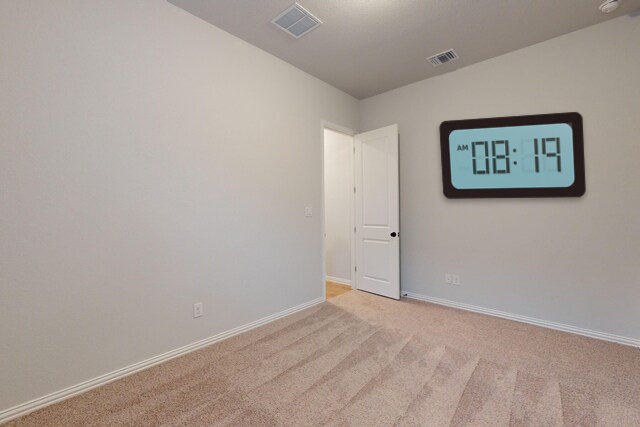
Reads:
8,19
